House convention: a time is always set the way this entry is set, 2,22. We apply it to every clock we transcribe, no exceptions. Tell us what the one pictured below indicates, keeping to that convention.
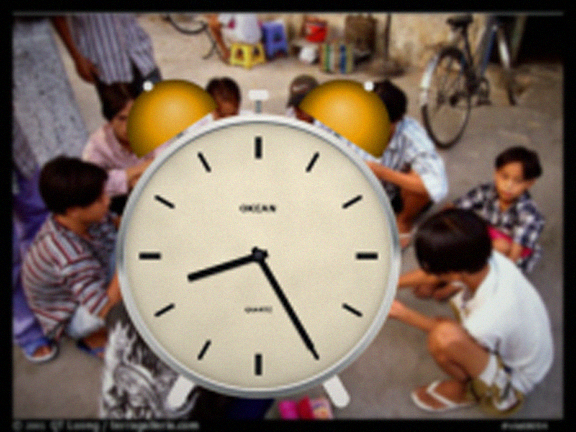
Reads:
8,25
